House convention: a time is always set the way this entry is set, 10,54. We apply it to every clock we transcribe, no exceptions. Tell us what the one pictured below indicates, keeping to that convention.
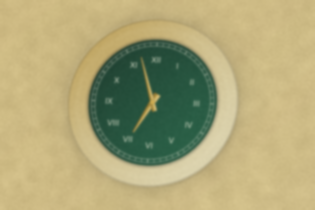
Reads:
6,57
